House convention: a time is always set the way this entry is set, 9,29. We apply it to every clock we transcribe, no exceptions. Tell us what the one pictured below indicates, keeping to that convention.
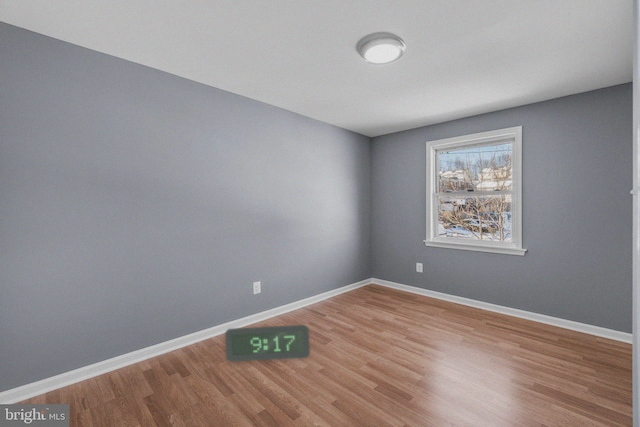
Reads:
9,17
